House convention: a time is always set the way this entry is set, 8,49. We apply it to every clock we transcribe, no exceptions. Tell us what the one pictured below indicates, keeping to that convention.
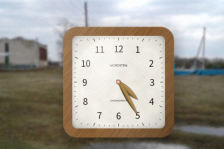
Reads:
4,25
